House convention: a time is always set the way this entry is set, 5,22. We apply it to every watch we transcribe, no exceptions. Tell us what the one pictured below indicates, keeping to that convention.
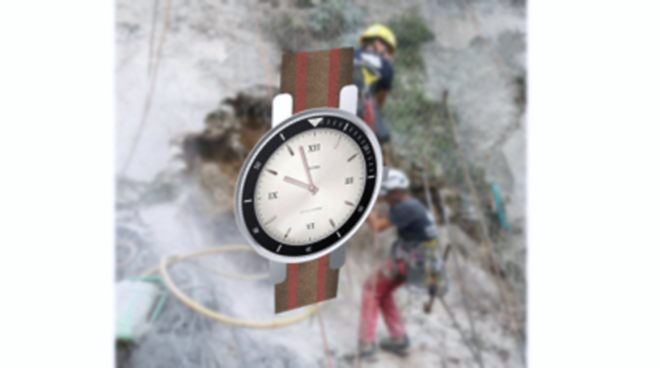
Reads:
9,57
